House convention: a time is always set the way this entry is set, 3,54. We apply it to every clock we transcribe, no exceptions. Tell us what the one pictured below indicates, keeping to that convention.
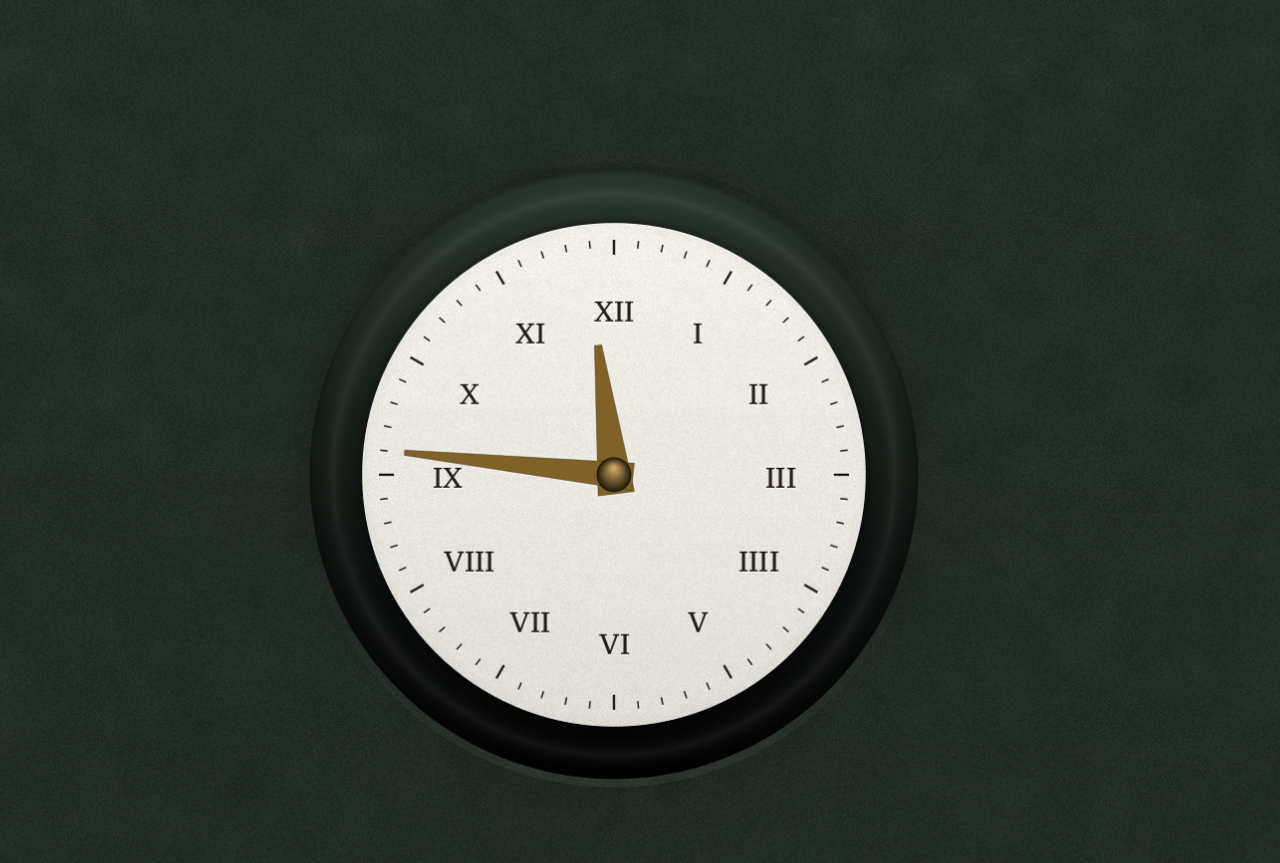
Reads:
11,46
